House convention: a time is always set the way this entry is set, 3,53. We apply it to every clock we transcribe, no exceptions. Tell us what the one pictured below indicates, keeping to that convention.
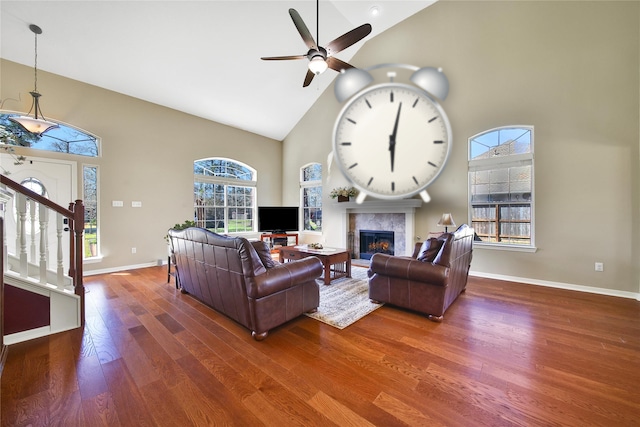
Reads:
6,02
